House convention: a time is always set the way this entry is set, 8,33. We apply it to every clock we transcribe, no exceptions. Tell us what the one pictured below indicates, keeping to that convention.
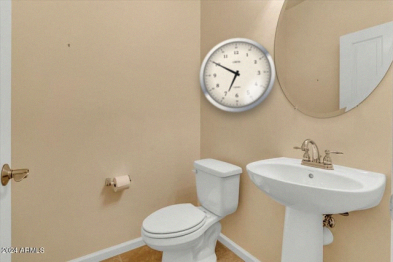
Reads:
6,50
